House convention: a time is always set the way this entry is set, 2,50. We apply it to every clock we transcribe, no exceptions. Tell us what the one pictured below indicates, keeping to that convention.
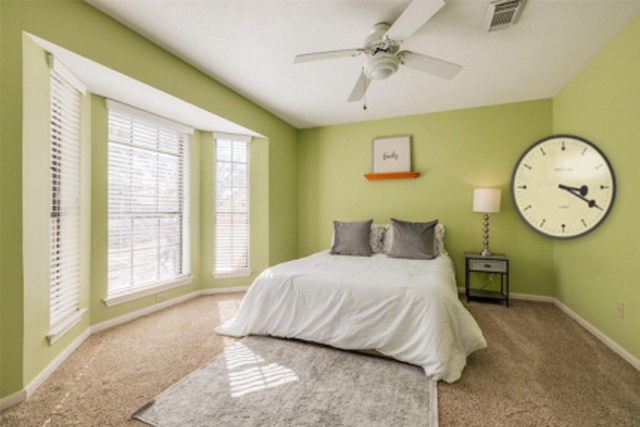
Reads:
3,20
